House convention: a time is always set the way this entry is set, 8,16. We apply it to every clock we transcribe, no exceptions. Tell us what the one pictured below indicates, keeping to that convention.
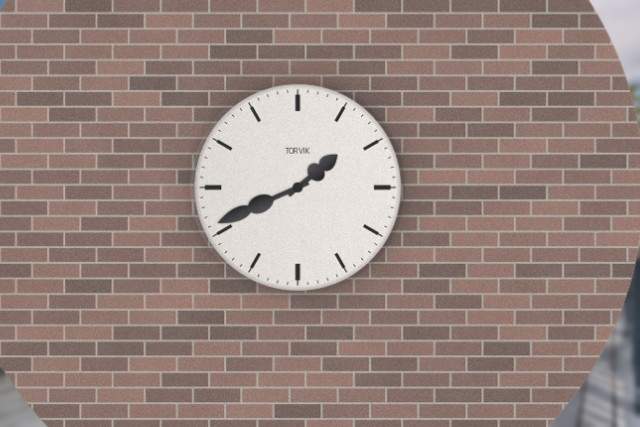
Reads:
1,41
